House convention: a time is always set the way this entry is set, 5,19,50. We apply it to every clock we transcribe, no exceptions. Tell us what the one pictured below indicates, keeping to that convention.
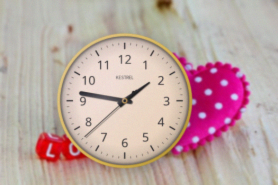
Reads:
1,46,38
